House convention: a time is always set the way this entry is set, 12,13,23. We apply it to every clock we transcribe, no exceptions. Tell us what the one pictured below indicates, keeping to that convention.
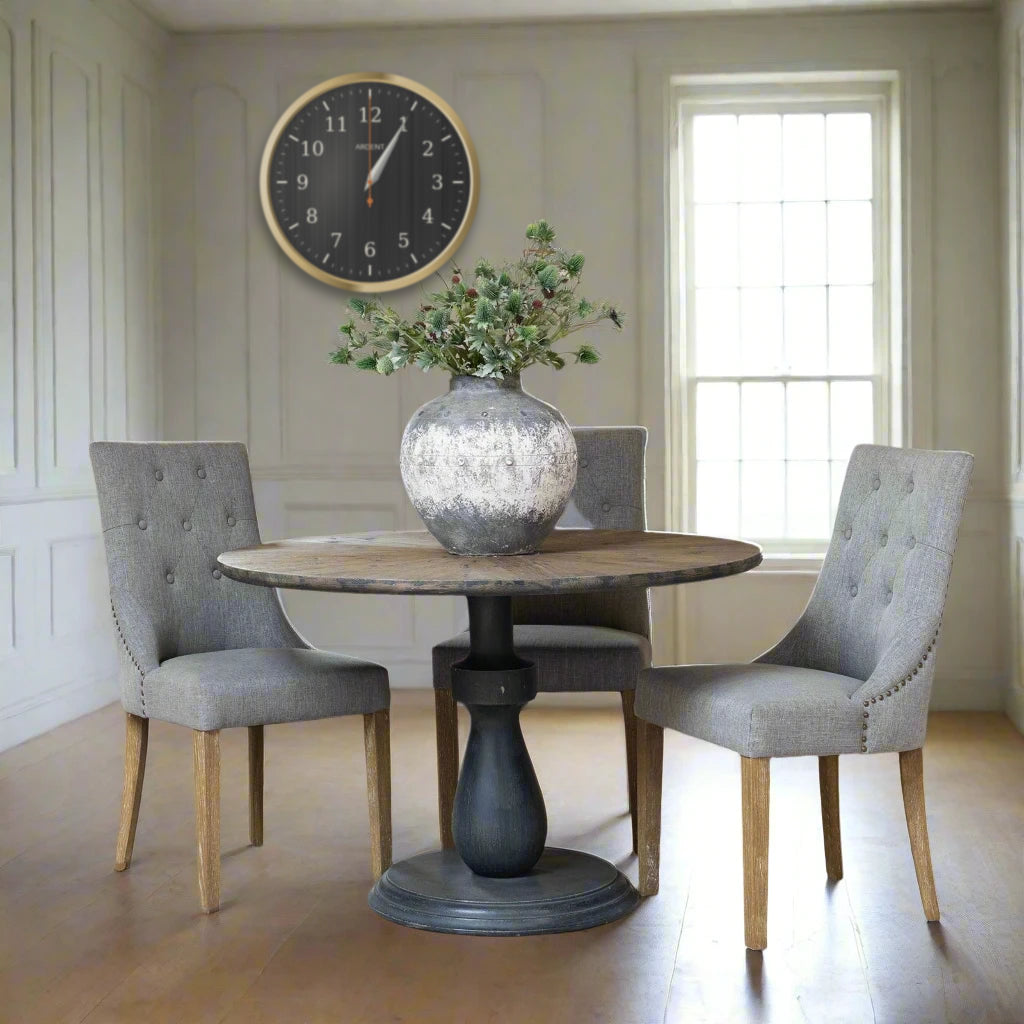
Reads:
1,05,00
